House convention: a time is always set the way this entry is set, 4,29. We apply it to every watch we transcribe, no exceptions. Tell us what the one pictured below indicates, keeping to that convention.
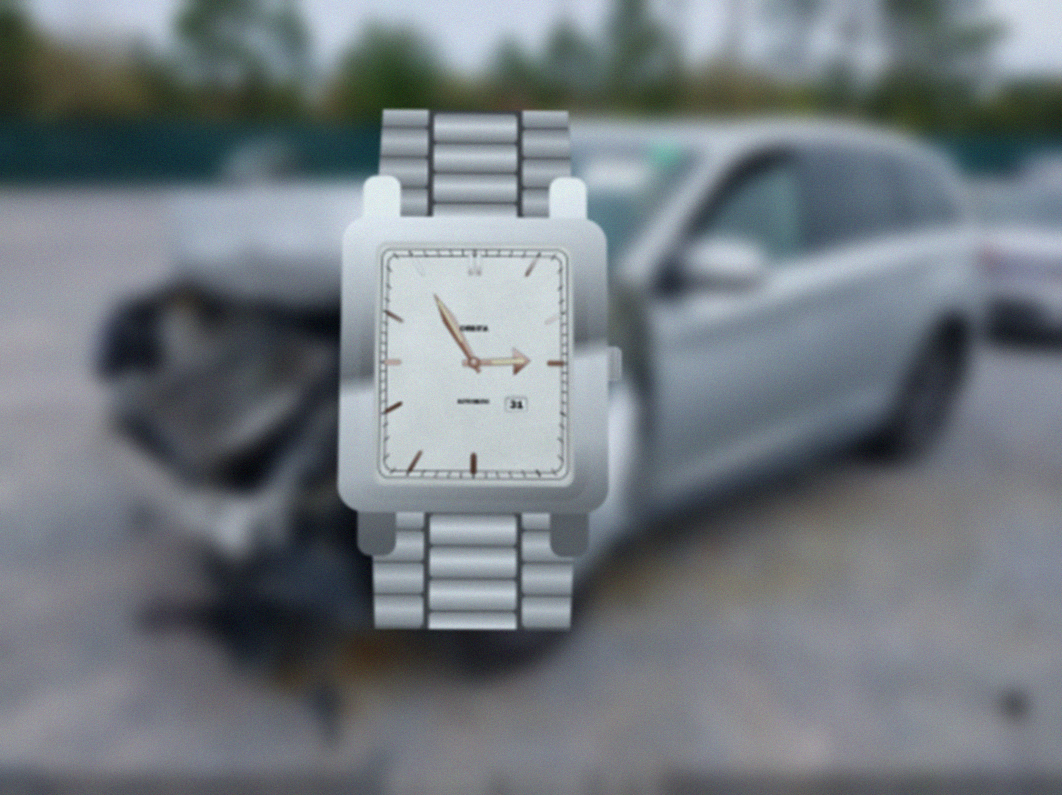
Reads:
2,55
